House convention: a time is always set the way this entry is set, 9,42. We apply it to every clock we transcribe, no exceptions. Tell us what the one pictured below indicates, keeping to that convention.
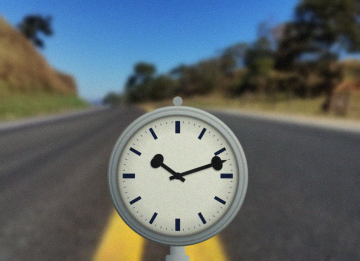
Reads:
10,12
